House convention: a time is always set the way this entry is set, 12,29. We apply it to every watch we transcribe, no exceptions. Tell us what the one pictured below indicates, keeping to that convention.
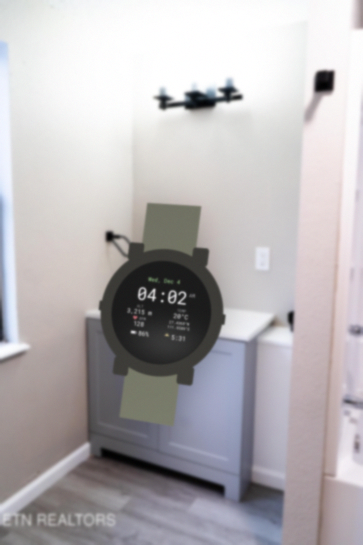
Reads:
4,02
